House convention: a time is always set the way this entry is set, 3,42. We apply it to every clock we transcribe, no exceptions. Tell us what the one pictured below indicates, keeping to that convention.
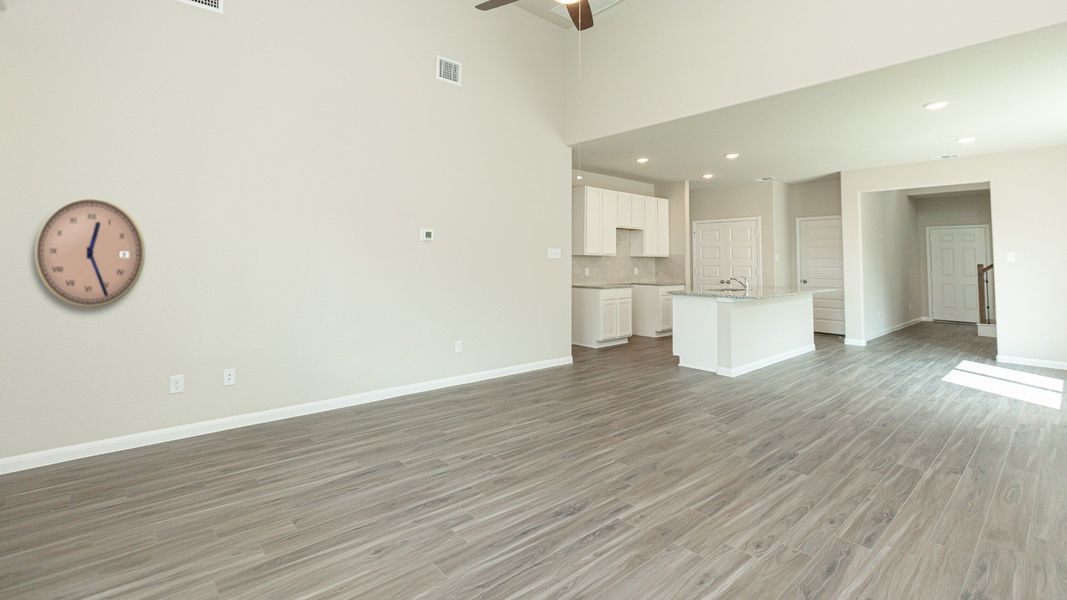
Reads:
12,26
